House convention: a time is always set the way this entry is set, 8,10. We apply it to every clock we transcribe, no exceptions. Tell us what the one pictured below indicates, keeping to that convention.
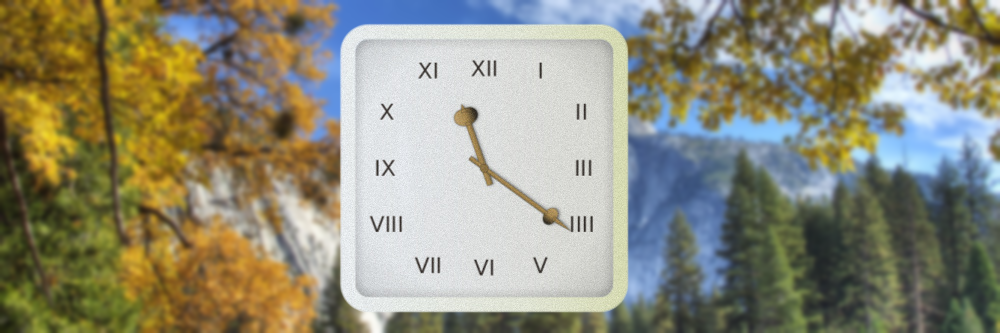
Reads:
11,21
